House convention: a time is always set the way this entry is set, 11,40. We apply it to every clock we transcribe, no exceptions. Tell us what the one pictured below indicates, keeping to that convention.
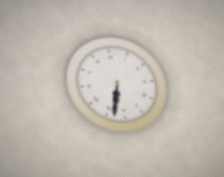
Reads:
6,33
